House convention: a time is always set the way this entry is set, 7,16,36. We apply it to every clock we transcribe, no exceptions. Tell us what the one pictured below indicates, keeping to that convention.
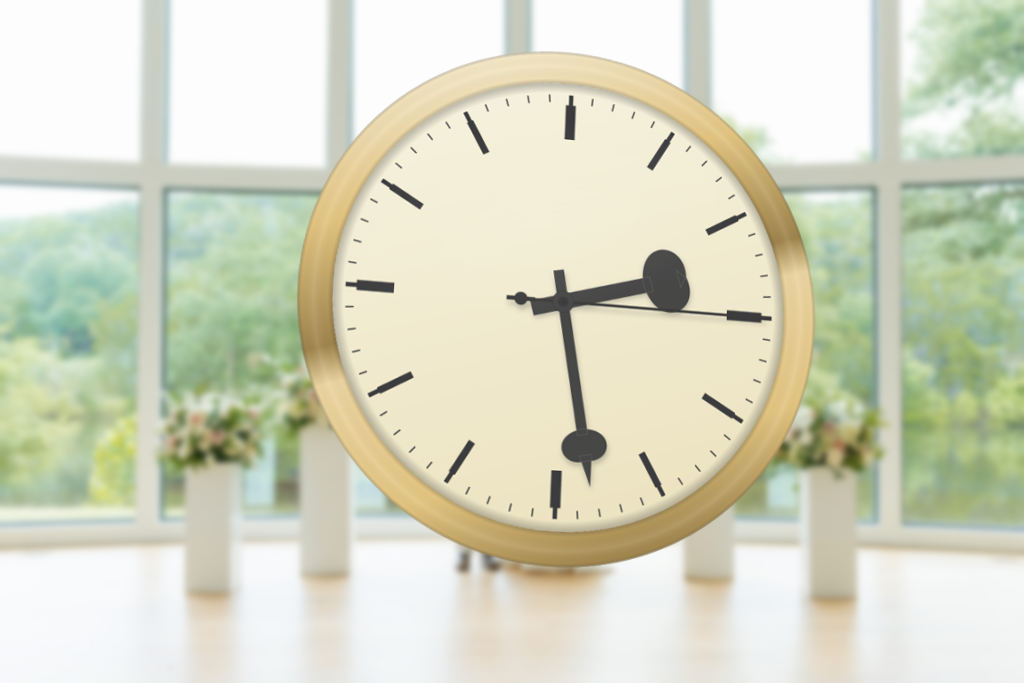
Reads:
2,28,15
